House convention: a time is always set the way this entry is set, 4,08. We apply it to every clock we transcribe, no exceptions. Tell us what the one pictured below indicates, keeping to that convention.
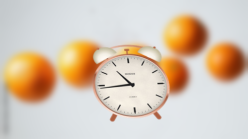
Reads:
10,44
